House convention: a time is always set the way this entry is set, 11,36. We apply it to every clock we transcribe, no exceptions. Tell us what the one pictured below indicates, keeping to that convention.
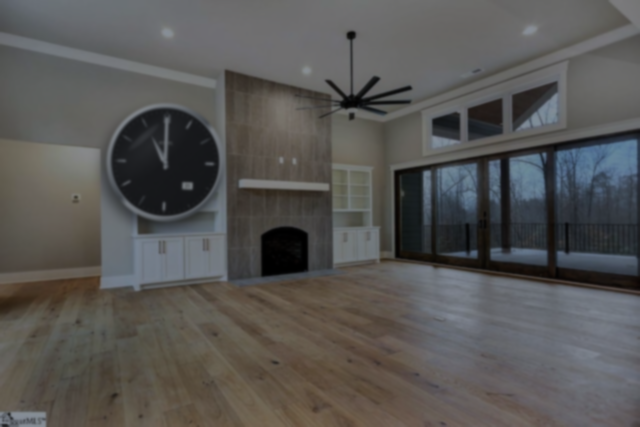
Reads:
11,00
